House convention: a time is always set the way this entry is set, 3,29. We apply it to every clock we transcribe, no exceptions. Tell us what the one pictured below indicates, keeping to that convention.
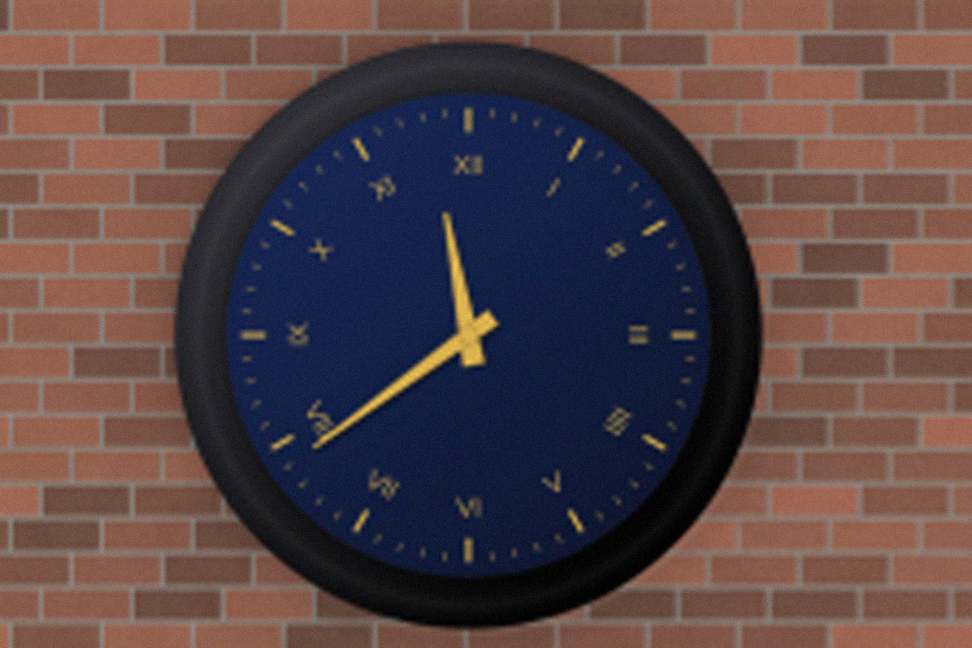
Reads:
11,39
